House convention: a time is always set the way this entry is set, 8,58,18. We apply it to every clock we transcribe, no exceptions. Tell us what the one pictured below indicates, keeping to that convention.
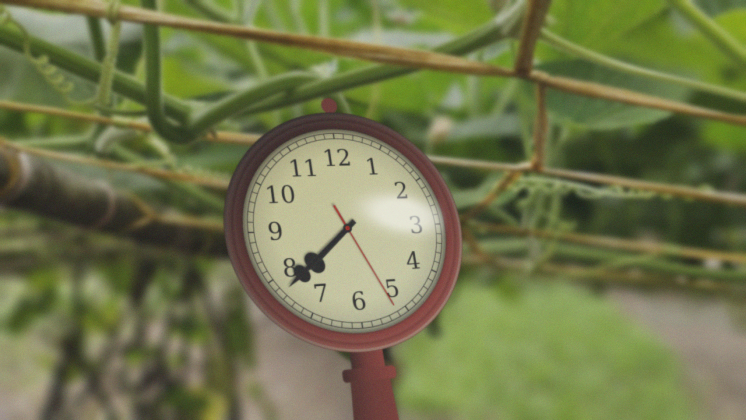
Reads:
7,38,26
